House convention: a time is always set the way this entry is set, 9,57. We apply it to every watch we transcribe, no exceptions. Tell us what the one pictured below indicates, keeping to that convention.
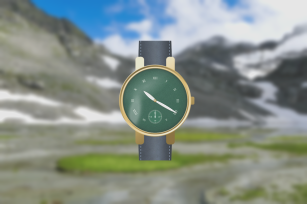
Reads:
10,20
